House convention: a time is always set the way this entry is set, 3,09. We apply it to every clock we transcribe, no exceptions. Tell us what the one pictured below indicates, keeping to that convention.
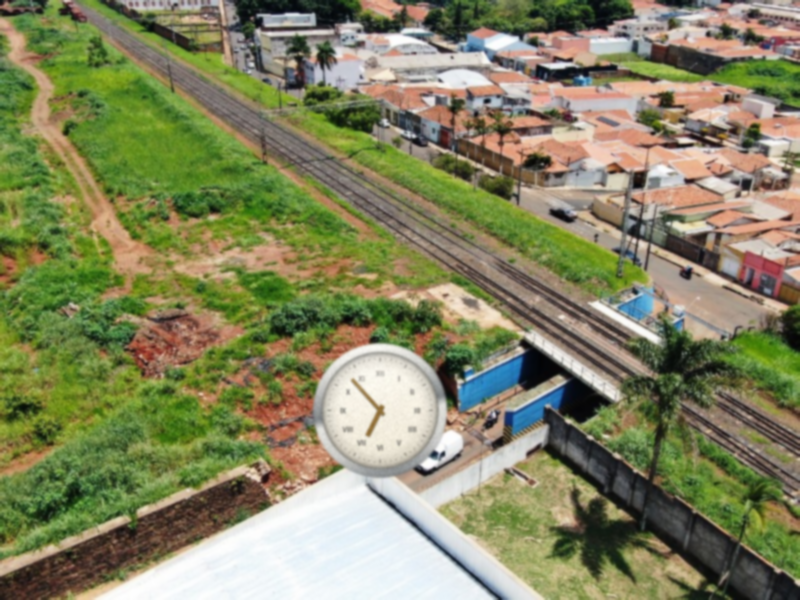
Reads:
6,53
